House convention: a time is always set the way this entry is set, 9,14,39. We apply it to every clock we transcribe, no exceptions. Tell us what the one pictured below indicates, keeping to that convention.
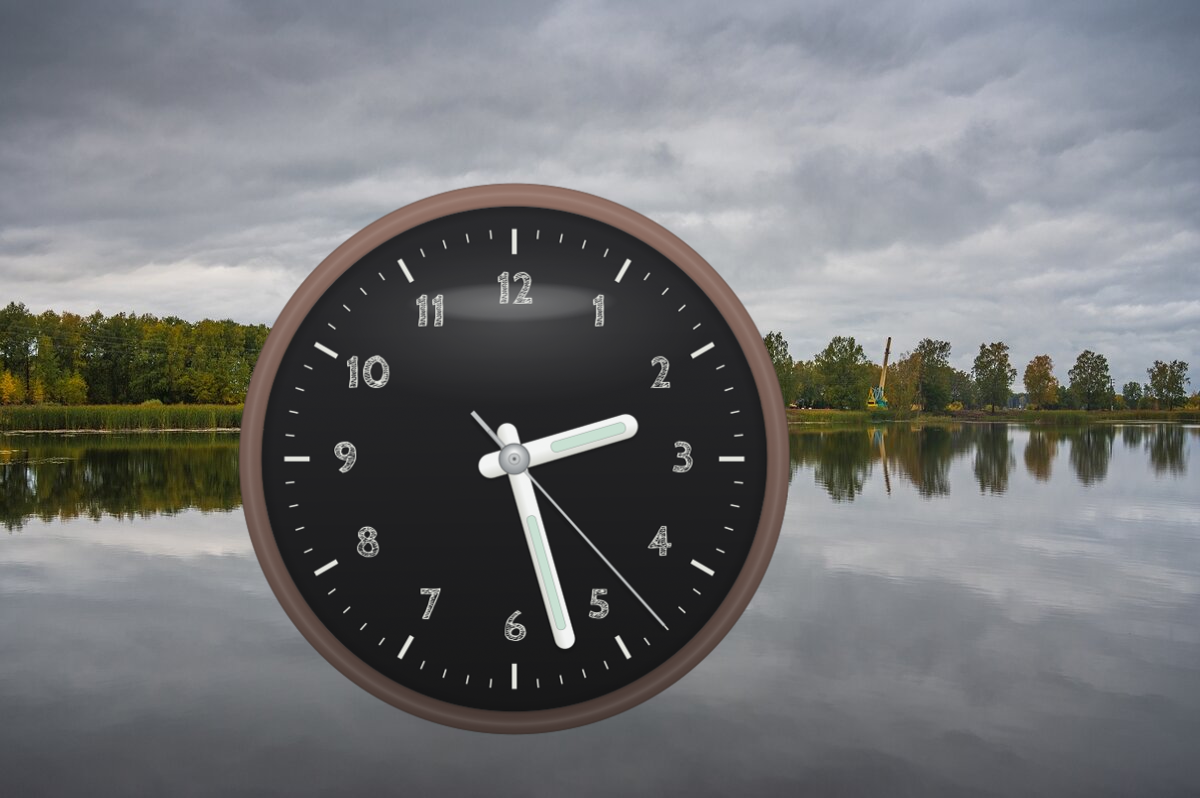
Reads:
2,27,23
